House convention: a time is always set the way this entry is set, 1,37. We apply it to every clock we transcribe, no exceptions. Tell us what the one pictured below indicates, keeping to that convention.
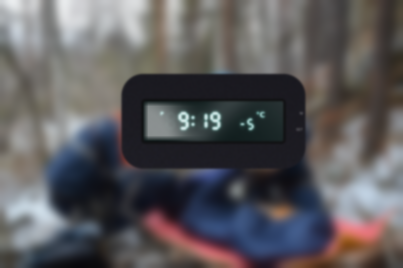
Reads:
9,19
